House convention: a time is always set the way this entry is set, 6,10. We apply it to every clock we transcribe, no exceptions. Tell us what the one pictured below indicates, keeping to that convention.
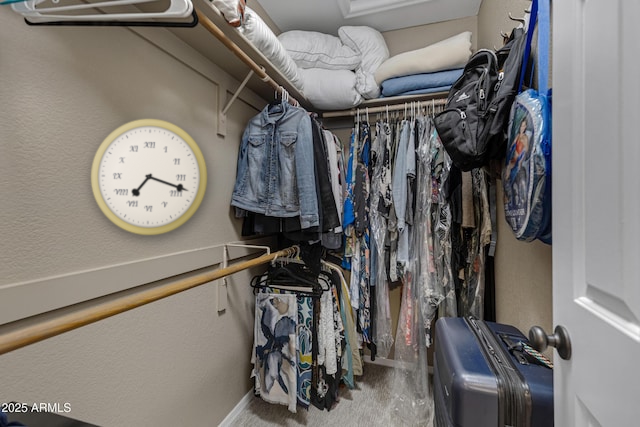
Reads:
7,18
